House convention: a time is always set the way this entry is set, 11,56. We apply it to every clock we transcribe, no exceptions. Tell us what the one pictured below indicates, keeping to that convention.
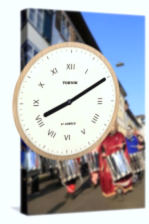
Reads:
8,10
